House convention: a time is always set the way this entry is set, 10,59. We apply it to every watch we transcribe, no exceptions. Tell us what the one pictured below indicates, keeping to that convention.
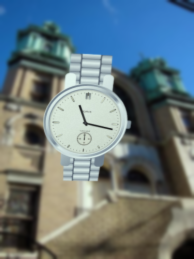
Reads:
11,17
